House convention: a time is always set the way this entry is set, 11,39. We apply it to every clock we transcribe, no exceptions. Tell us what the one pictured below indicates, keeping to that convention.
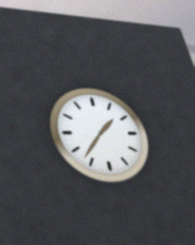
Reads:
1,37
